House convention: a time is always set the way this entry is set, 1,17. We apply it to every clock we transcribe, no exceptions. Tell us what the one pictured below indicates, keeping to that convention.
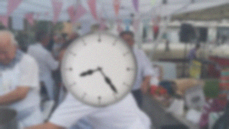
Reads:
8,24
